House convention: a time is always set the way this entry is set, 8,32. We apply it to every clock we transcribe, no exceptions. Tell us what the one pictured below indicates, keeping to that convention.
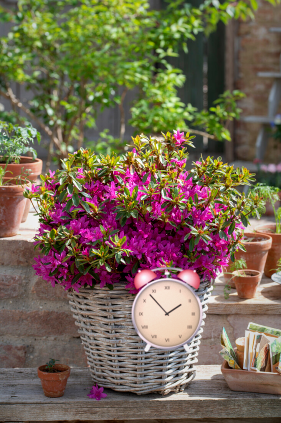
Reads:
1,53
